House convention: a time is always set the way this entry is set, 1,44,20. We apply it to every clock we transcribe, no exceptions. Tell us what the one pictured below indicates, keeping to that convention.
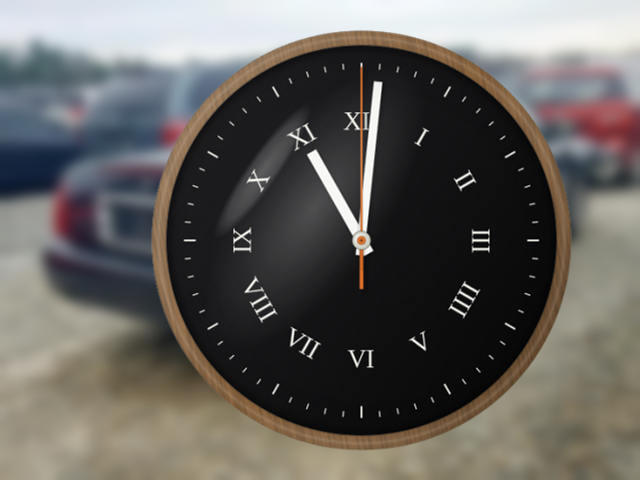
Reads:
11,01,00
